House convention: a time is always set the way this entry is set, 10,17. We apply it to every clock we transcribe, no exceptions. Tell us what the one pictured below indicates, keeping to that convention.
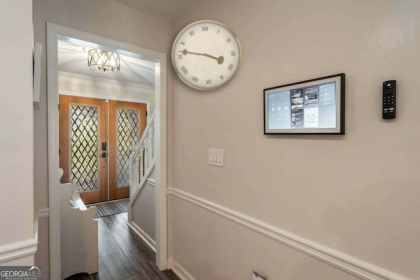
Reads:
3,47
